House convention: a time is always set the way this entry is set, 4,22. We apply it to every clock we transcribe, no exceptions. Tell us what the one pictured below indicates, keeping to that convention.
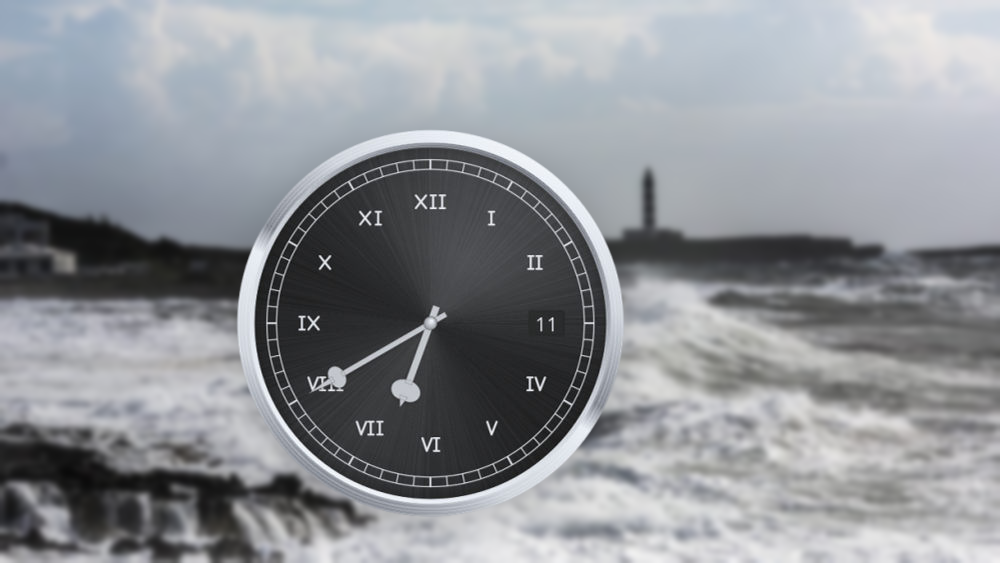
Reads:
6,40
